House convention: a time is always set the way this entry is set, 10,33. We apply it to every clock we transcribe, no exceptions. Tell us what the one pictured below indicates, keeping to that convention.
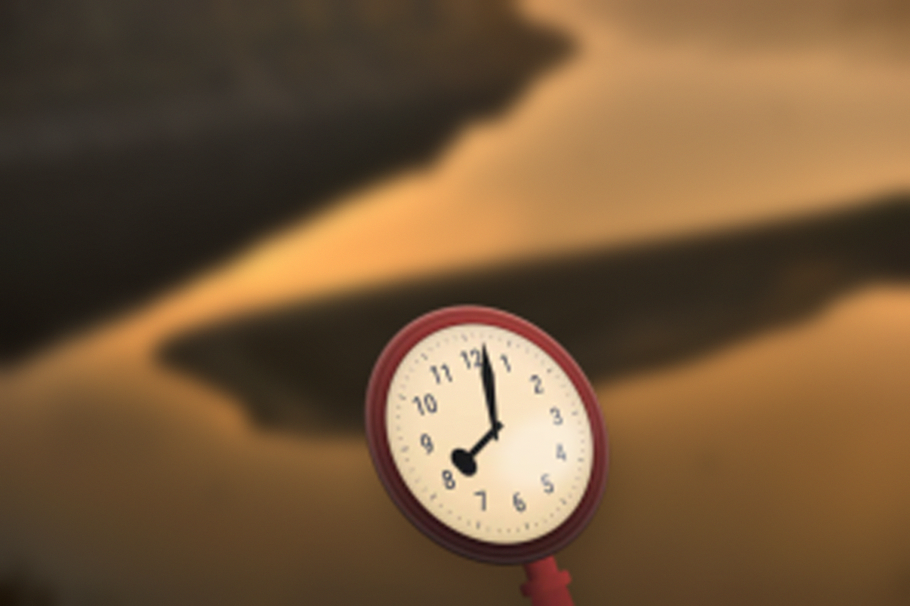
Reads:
8,02
